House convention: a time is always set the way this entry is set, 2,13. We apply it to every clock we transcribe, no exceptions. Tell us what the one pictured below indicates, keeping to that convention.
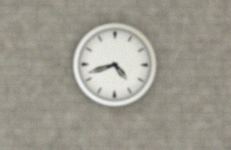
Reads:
4,42
